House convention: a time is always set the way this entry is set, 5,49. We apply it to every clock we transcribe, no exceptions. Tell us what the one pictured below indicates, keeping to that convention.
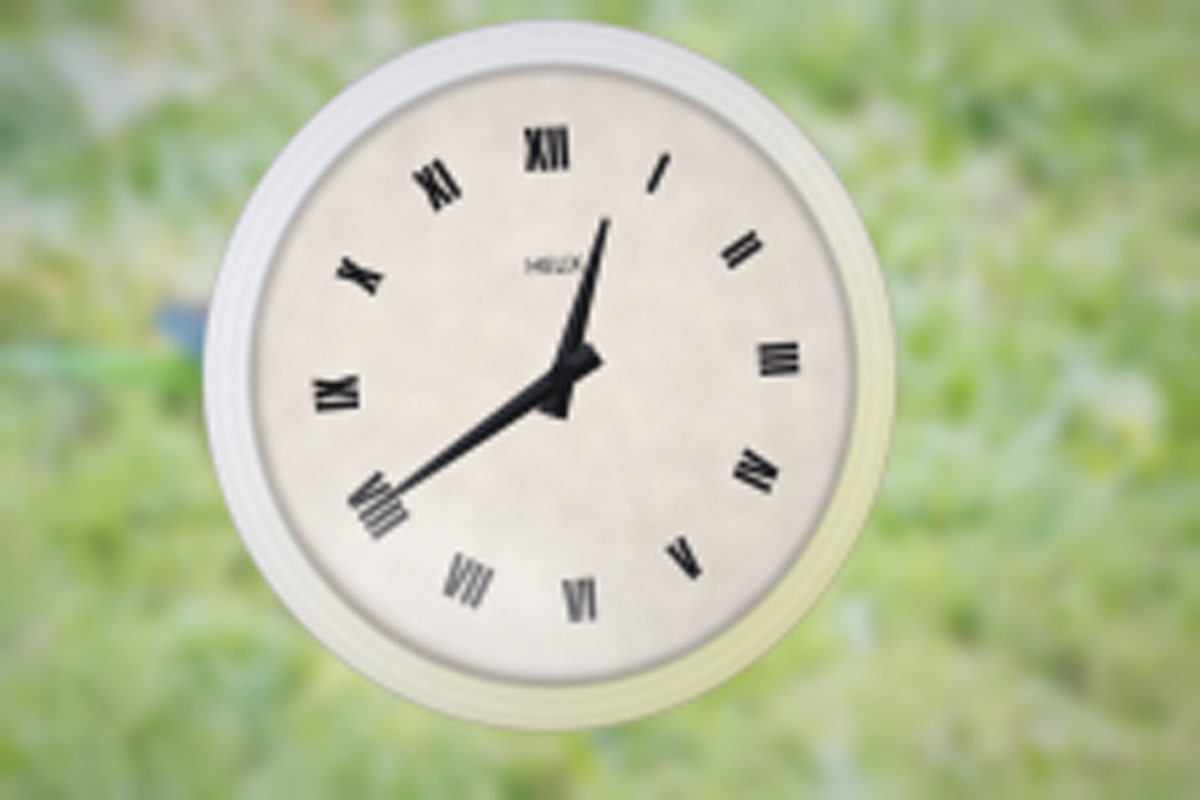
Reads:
12,40
